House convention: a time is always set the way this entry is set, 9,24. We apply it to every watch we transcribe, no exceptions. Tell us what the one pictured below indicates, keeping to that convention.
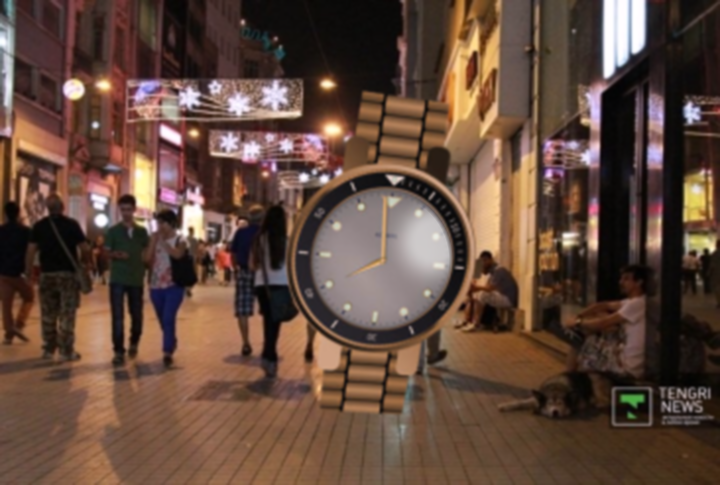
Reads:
7,59
